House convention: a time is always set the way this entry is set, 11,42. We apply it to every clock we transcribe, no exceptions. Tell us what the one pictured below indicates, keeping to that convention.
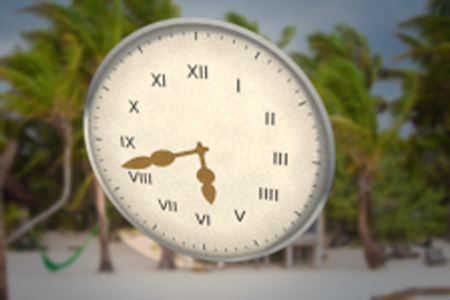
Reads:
5,42
